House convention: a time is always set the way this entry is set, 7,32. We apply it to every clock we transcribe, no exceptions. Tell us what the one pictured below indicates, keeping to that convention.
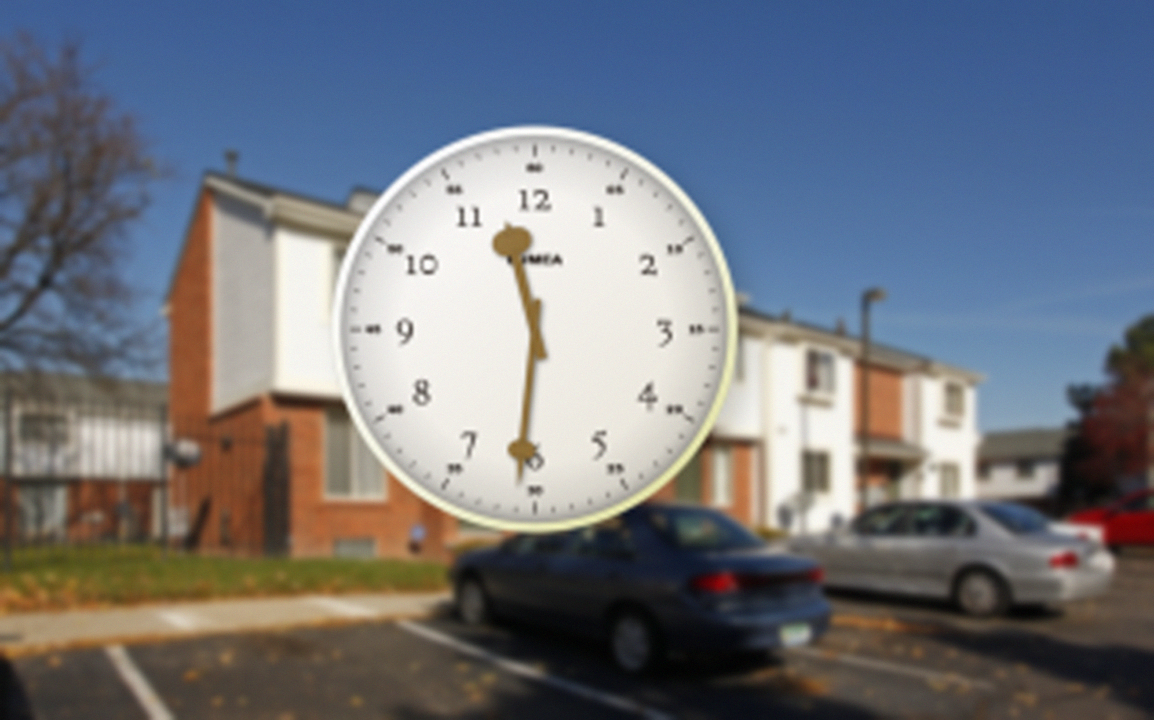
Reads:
11,31
